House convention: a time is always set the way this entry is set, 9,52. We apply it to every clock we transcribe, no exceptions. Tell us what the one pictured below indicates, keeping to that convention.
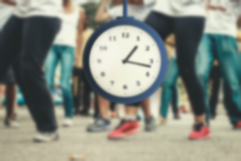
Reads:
1,17
